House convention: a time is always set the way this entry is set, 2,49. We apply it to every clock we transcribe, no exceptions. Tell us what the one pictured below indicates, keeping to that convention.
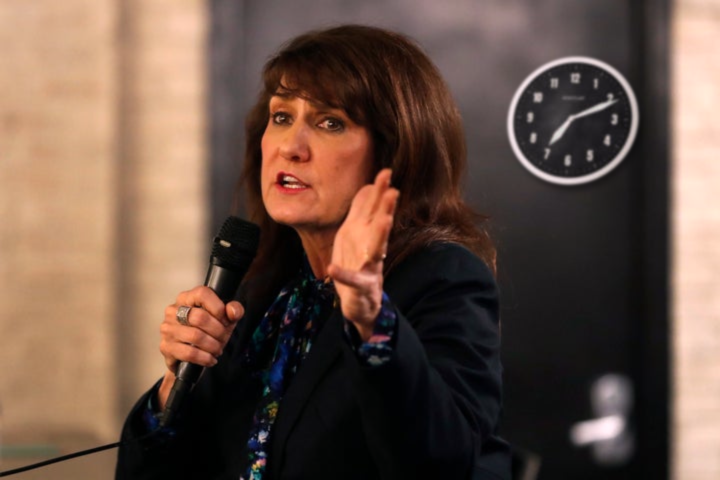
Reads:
7,11
